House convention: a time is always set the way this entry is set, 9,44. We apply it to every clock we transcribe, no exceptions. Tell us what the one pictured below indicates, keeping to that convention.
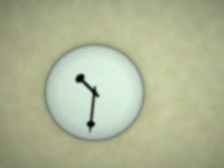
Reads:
10,31
